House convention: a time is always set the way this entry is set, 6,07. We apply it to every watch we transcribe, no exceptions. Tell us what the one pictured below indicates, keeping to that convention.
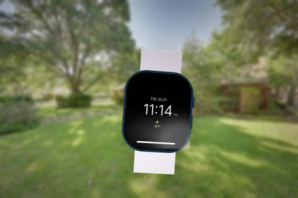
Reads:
11,14
